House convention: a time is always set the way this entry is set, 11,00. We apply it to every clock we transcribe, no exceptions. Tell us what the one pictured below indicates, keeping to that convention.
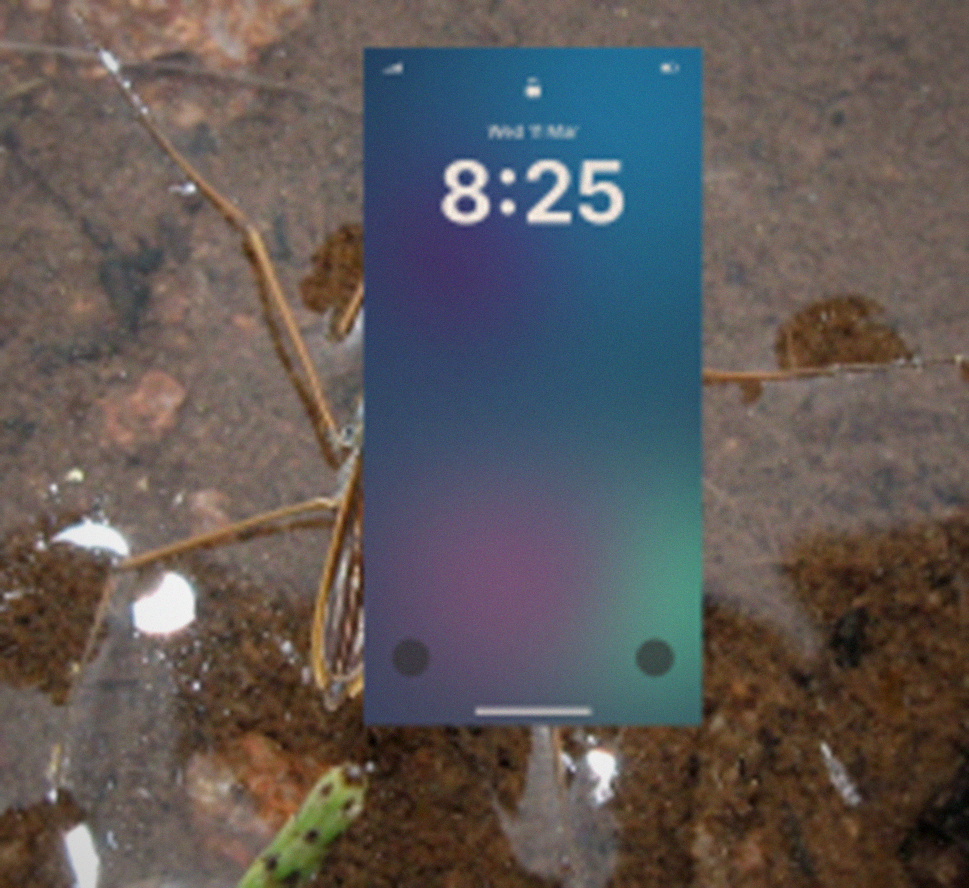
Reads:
8,25
